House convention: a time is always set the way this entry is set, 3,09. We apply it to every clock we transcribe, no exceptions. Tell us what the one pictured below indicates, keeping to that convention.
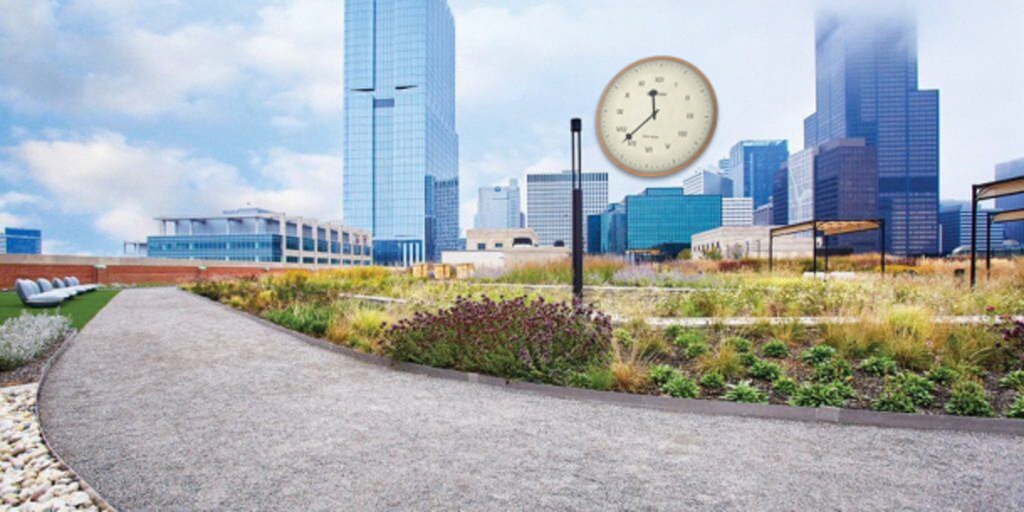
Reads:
11,37
